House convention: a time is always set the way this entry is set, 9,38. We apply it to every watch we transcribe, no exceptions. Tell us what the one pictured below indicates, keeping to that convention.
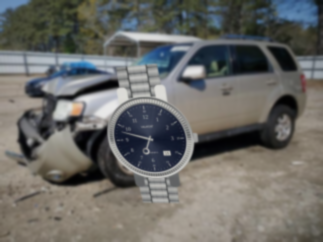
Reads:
6,48
